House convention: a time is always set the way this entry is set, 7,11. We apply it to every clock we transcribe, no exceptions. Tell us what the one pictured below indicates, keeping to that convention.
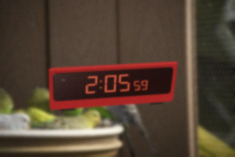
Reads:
2,05
